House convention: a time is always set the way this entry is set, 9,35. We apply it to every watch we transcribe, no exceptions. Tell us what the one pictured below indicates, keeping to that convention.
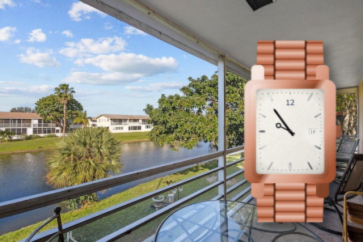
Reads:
9,54
